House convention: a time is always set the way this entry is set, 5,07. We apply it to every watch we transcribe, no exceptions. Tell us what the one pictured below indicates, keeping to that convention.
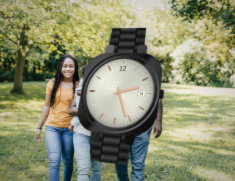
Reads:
2,26
